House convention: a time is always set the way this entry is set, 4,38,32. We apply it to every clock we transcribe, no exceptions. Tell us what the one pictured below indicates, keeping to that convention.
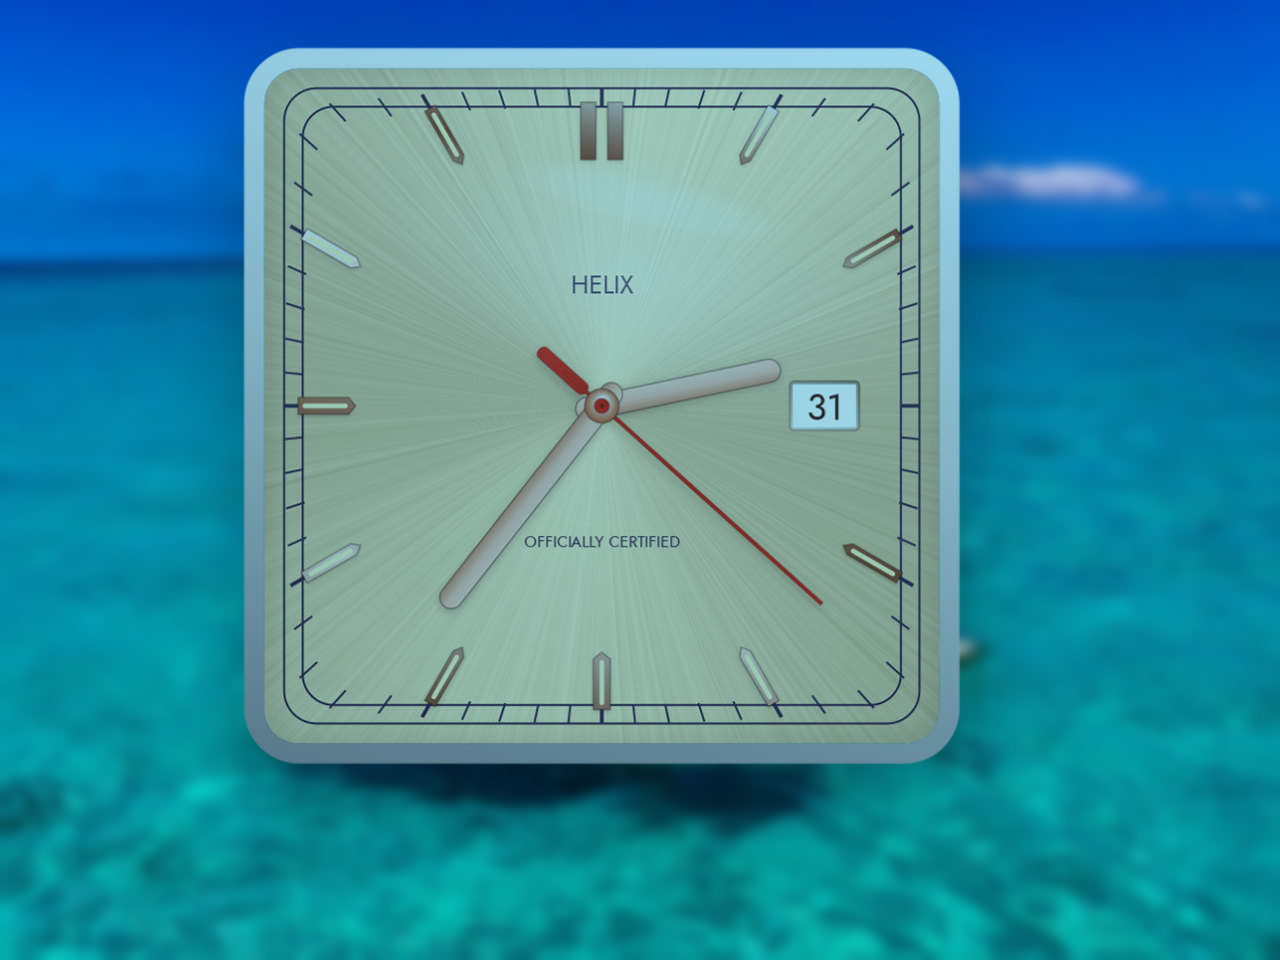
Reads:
2,36,22
